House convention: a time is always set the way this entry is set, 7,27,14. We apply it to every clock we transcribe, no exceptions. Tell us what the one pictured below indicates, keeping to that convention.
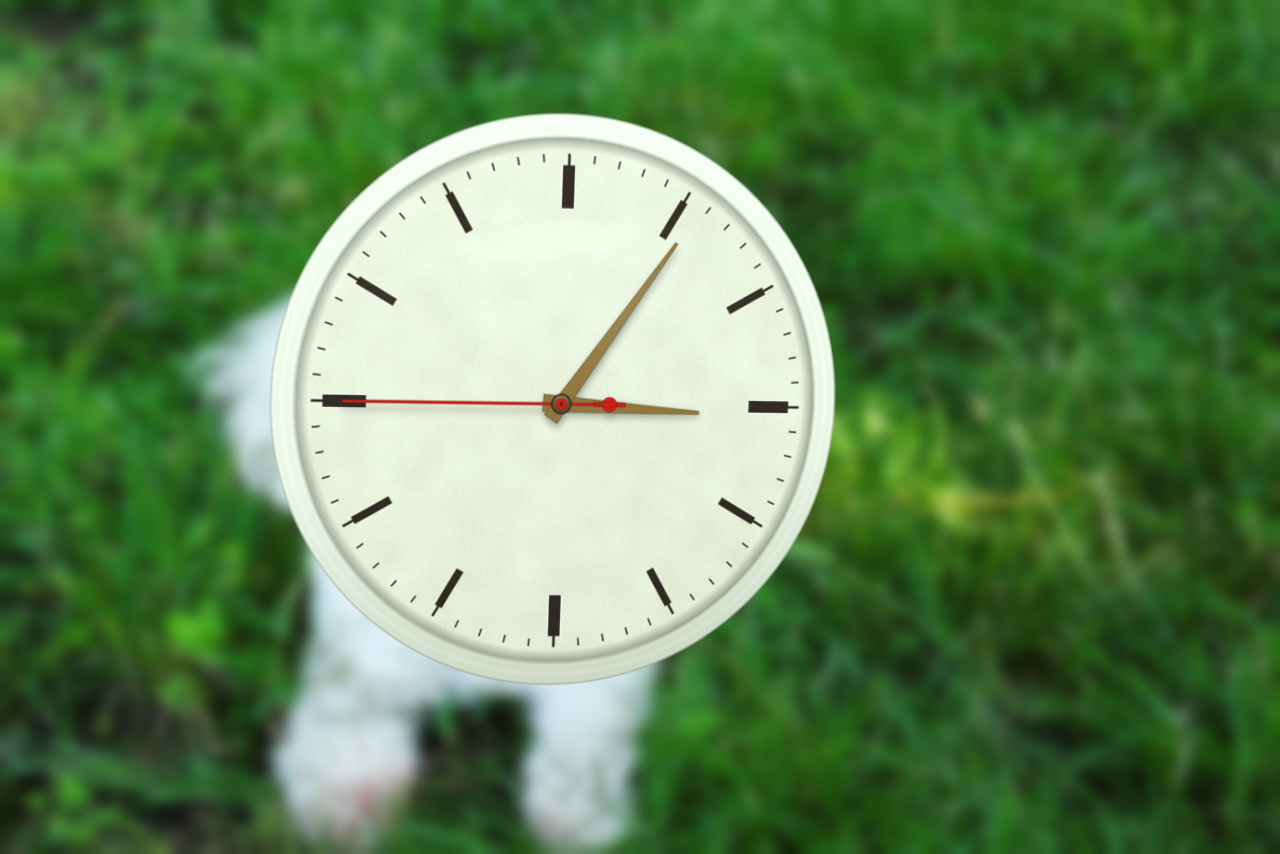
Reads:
3,05,45
